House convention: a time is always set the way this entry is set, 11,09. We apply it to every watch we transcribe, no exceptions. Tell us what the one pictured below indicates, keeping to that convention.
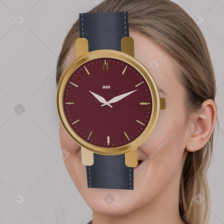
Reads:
10,11
